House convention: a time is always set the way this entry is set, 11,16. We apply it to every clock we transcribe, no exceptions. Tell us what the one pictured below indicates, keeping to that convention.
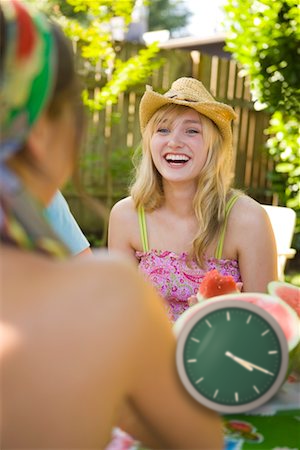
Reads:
4,20
